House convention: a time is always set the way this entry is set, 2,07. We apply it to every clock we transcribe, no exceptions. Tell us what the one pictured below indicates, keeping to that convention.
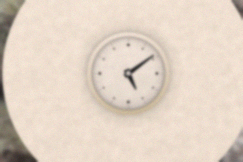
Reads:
5,09
